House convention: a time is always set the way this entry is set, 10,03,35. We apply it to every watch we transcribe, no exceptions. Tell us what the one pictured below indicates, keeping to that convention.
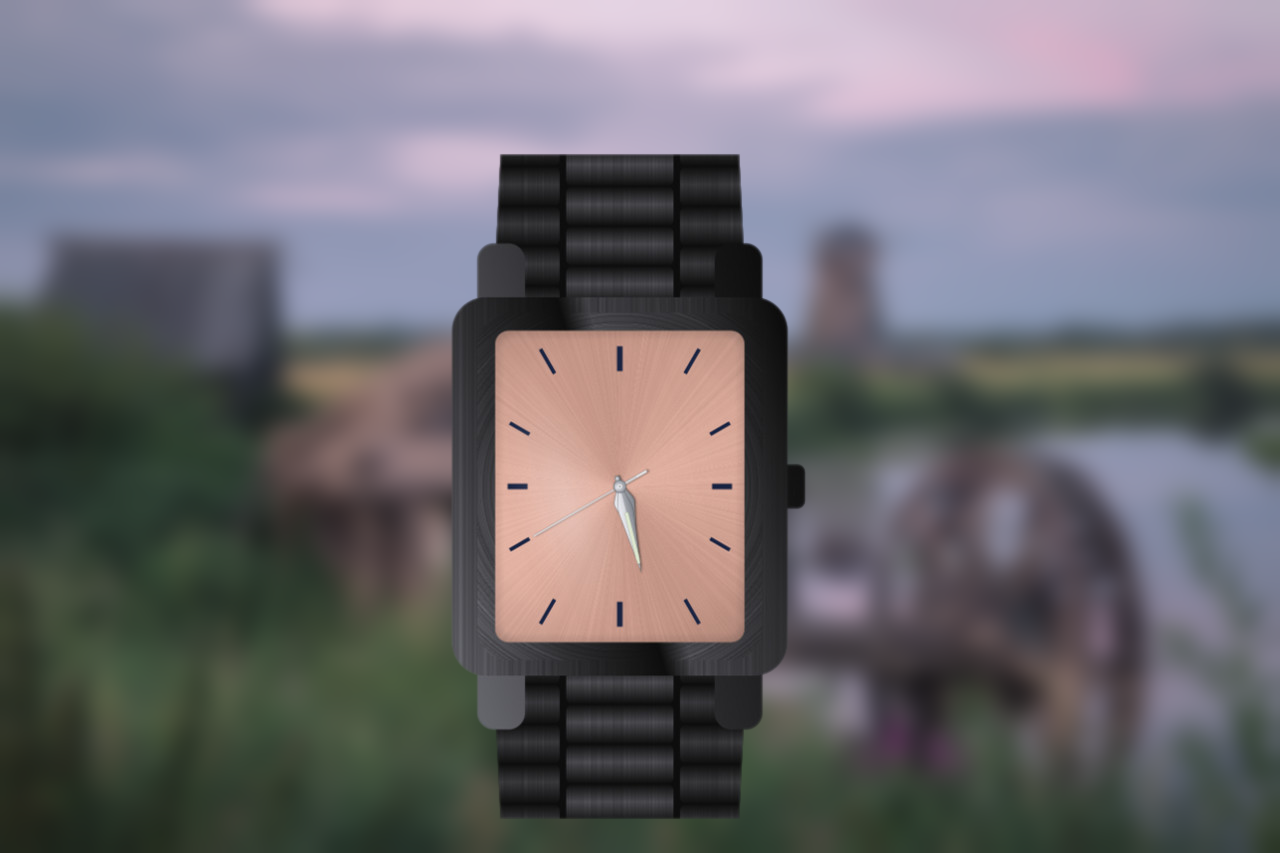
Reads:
5,27,40
